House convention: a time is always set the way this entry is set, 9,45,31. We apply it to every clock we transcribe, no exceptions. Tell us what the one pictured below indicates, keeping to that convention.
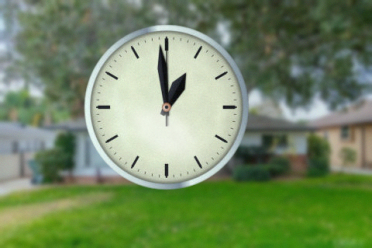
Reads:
12,59,00
